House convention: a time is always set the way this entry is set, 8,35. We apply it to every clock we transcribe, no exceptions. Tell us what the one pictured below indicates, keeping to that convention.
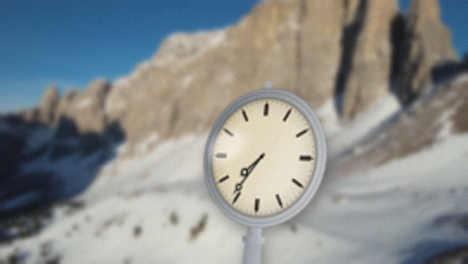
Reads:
7,36
